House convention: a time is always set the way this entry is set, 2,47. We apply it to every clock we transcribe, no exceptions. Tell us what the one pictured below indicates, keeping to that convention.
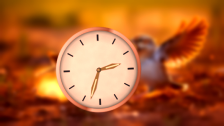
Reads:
2,33
